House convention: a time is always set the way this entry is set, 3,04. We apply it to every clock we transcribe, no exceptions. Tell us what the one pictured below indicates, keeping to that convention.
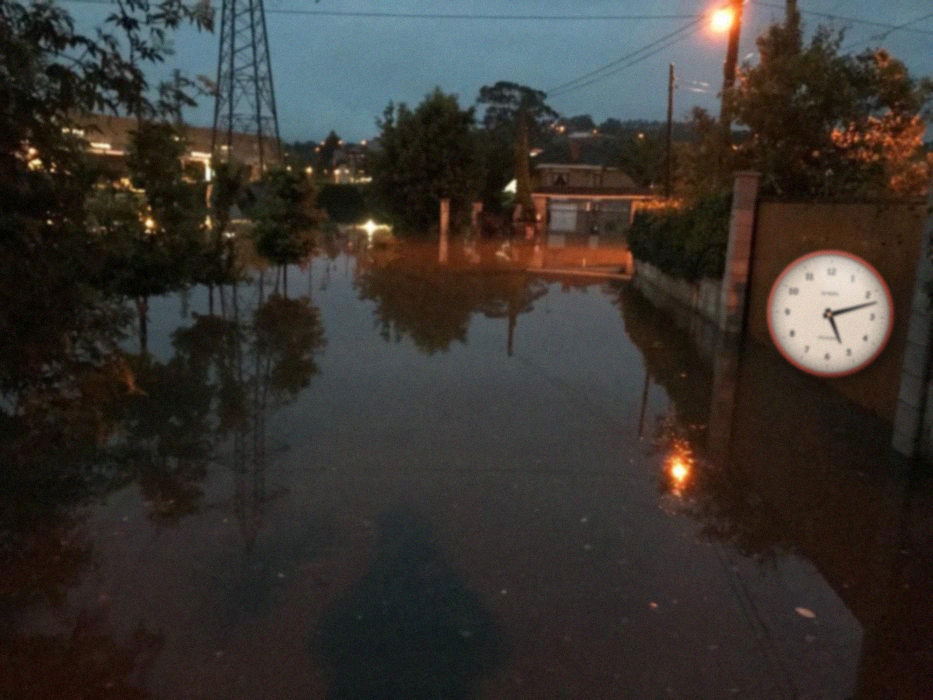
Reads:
5,12
